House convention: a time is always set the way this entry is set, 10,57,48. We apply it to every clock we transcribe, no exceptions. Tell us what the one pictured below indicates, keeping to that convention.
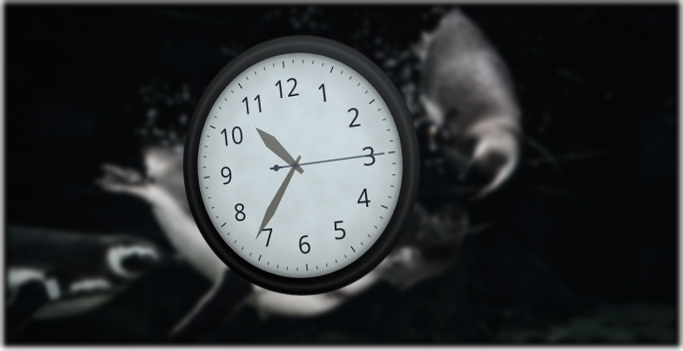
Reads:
10,36,15
